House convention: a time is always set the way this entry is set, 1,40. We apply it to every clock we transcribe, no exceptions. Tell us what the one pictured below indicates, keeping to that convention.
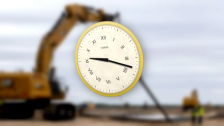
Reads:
9,18
